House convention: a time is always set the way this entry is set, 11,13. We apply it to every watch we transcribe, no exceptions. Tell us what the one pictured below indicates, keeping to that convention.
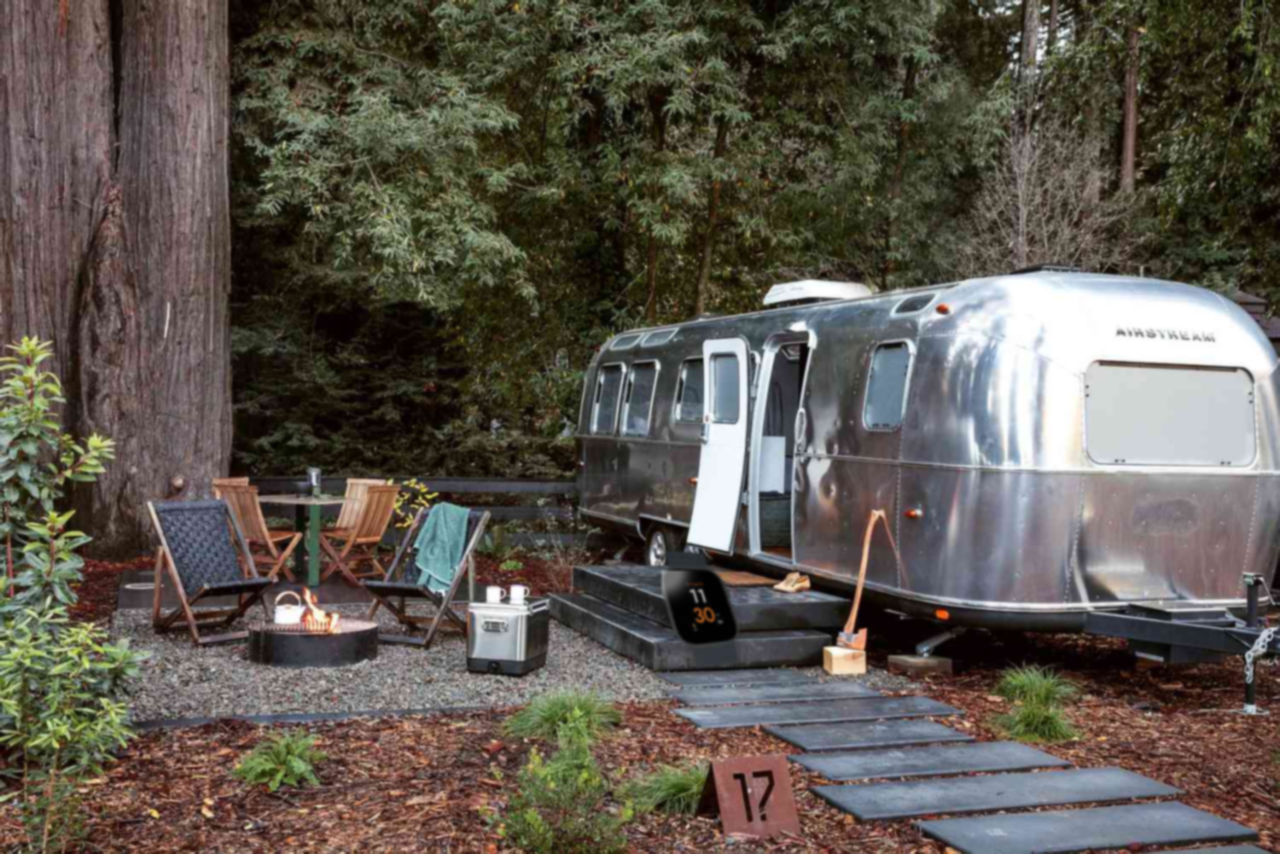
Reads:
11,30
